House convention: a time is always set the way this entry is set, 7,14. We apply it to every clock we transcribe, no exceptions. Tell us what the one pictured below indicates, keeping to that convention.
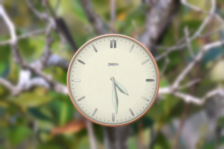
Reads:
4,29
